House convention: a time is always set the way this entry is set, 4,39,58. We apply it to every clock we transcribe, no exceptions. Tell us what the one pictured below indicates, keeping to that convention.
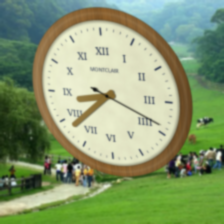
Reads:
8,38,19
